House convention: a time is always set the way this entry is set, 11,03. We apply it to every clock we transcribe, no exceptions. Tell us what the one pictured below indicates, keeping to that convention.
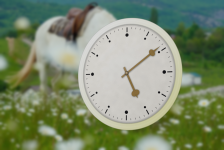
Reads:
5,09
